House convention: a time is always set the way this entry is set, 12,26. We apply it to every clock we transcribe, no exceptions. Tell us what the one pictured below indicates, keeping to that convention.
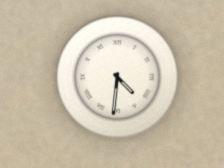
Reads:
4,31
